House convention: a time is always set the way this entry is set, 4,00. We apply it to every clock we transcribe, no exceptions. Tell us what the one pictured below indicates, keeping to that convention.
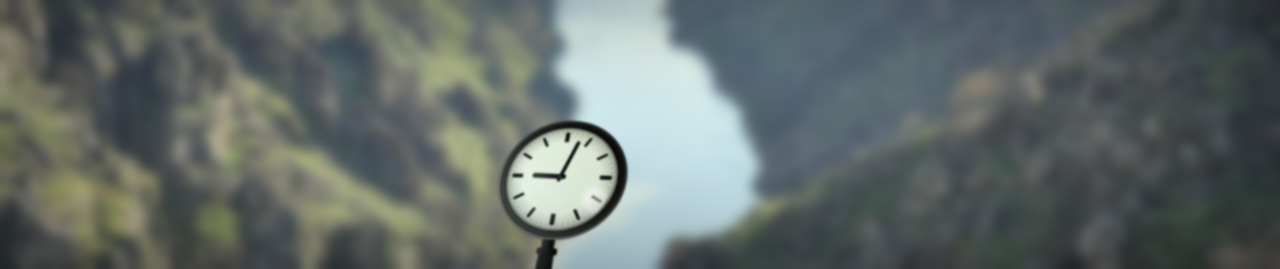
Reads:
9,03
